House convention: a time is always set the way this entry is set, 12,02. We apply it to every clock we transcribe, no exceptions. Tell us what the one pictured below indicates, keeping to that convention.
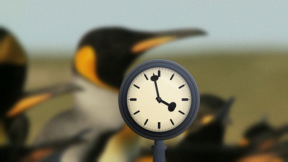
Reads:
3,58
